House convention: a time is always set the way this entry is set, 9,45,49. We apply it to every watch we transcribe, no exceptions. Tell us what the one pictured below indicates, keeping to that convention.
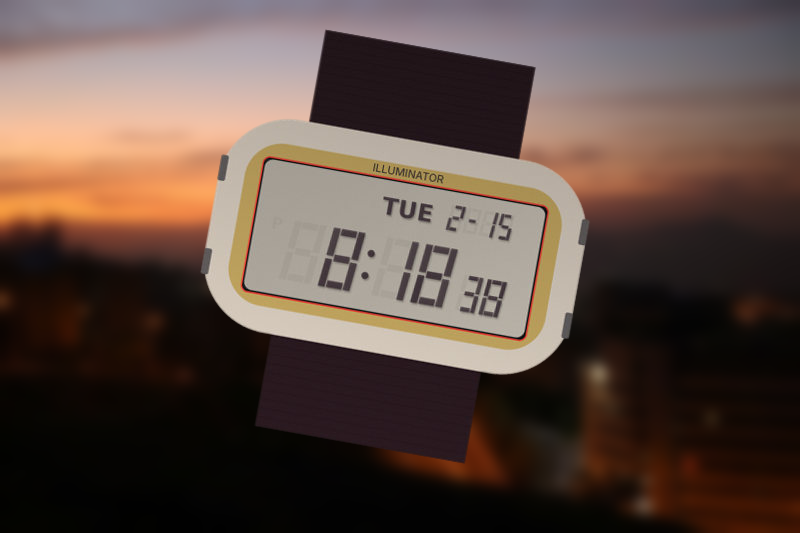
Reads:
8,18,38
